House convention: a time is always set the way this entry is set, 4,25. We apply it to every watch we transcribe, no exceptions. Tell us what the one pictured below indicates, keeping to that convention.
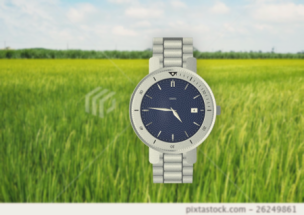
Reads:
4,46
